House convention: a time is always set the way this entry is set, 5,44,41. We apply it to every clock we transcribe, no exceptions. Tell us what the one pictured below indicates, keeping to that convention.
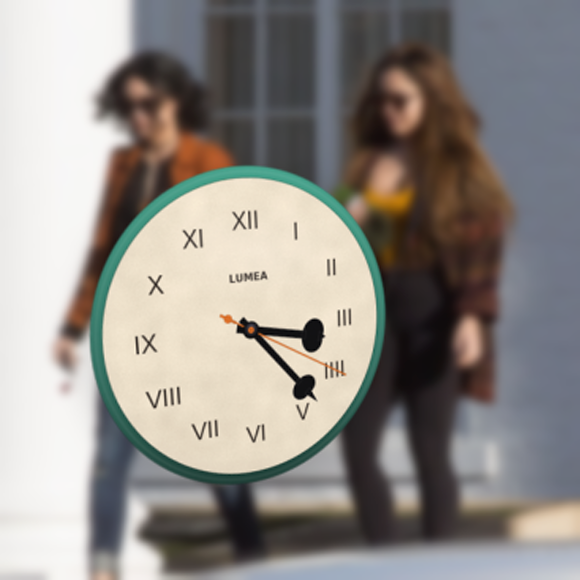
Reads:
3,23,20
